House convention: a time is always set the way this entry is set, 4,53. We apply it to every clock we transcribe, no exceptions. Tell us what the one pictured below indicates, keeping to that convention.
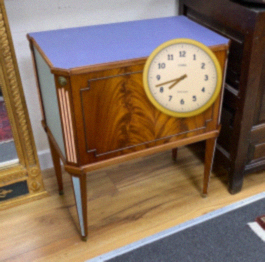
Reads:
7,42
